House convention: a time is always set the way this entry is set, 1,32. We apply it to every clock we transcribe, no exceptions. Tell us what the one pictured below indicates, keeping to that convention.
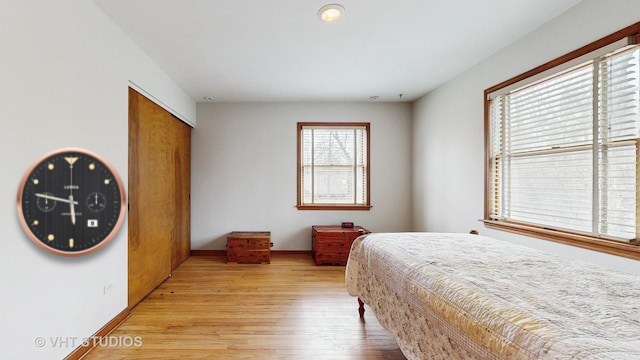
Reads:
5,47
